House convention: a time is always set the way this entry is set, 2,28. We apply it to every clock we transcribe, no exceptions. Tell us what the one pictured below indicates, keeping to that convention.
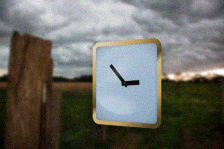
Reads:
2,53
